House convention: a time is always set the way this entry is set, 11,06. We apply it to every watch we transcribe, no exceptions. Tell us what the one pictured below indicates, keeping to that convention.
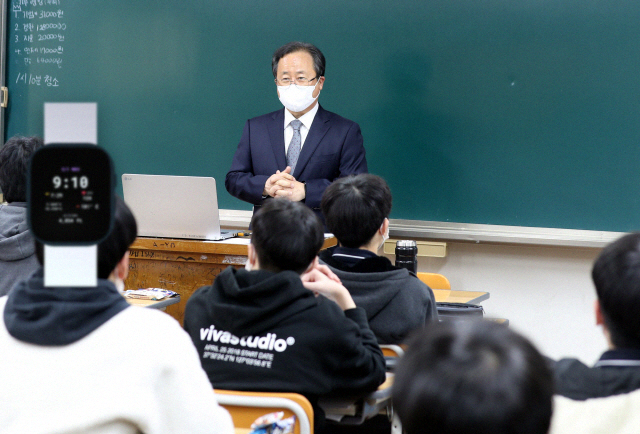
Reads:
9,10
